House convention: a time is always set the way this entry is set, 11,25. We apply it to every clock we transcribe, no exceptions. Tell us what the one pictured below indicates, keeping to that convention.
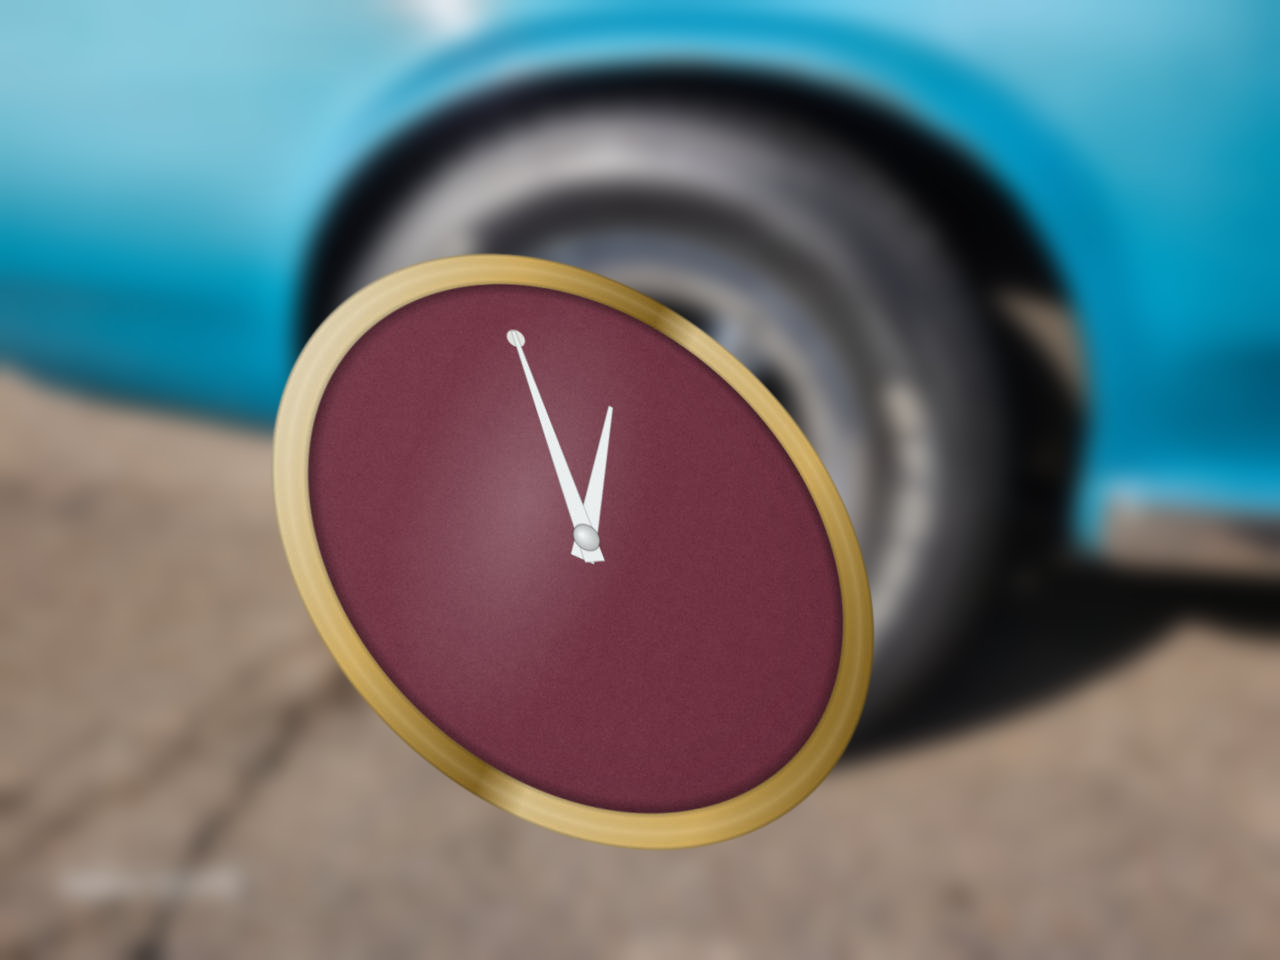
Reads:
1,00
